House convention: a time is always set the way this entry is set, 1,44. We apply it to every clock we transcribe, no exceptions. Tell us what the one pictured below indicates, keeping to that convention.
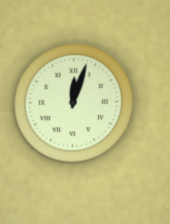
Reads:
12,03
